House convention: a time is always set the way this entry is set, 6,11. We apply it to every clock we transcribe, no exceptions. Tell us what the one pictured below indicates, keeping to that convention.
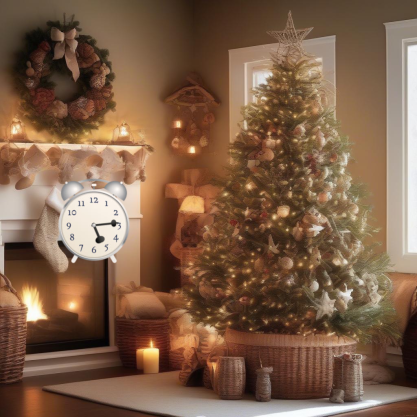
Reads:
5,14
